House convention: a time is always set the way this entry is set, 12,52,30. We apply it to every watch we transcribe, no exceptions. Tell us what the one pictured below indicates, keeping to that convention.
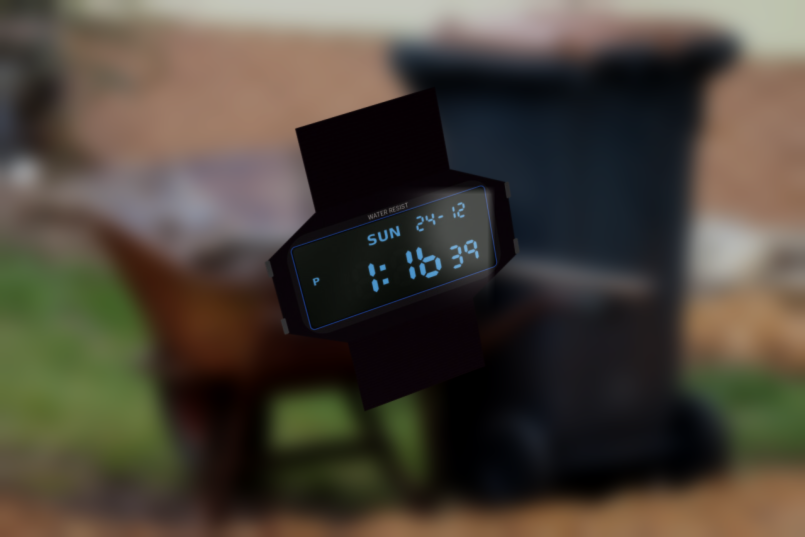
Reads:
1,16,39
